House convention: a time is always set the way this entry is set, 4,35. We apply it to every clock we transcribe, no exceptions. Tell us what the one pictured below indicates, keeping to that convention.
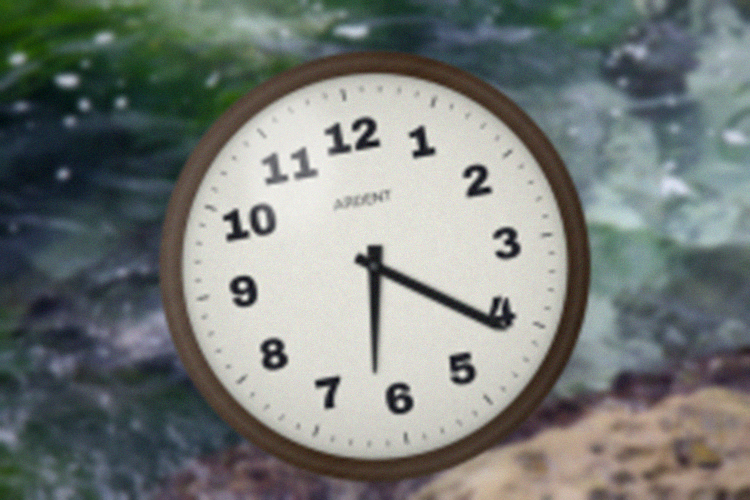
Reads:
6,21
